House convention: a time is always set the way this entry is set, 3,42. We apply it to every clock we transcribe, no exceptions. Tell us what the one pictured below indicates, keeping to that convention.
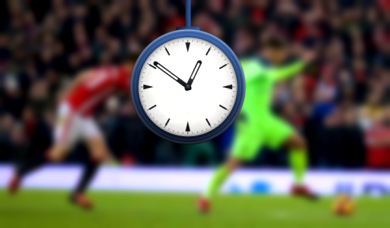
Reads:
12,51
